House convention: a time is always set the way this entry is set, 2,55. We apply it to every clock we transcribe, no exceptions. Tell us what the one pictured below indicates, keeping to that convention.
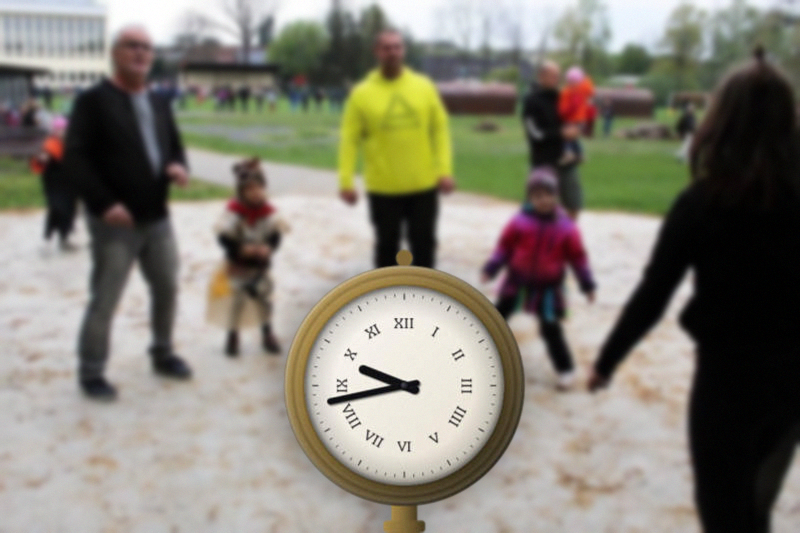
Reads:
9,43
